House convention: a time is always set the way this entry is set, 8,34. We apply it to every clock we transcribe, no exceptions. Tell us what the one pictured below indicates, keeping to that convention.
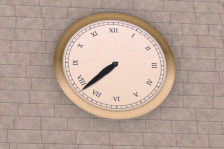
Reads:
7,38
